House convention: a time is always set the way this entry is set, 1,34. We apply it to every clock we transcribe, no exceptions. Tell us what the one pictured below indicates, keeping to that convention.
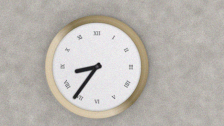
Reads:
8,36
